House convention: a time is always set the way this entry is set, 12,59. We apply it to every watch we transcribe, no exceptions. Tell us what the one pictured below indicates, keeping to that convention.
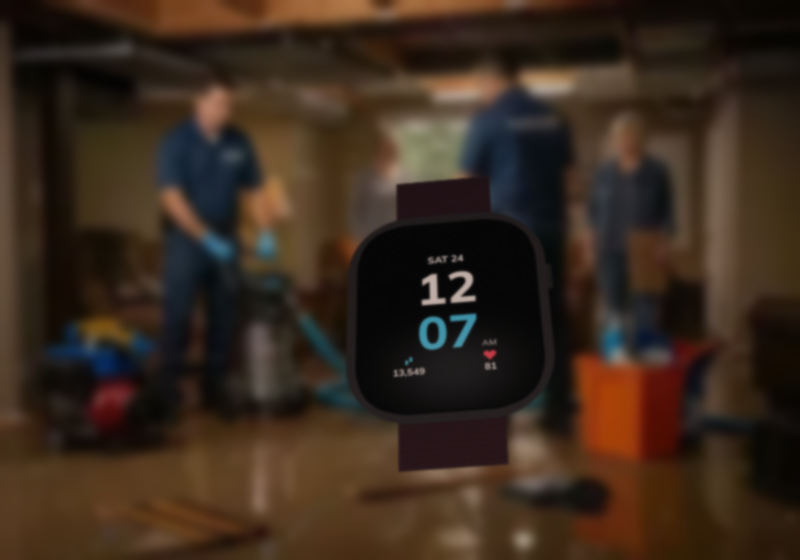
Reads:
12,07
